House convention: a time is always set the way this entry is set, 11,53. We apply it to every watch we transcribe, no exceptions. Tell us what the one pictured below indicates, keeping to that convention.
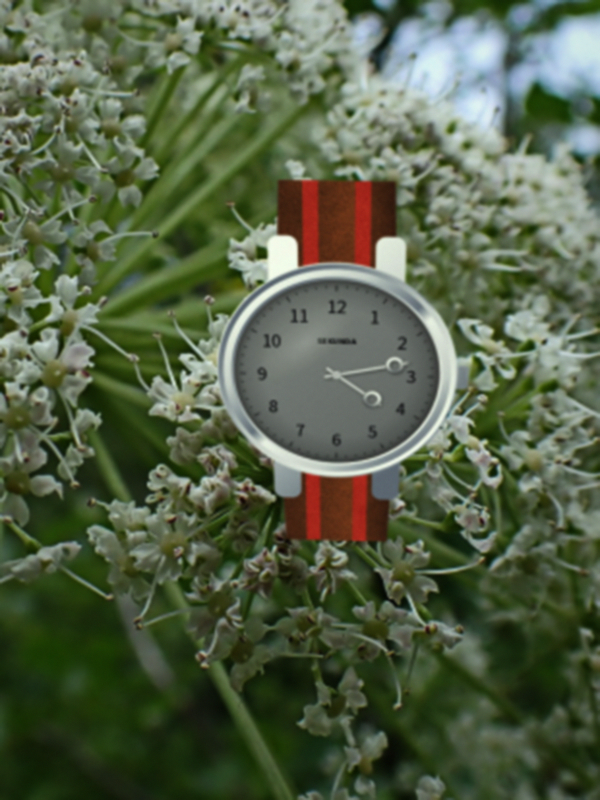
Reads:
4,13
